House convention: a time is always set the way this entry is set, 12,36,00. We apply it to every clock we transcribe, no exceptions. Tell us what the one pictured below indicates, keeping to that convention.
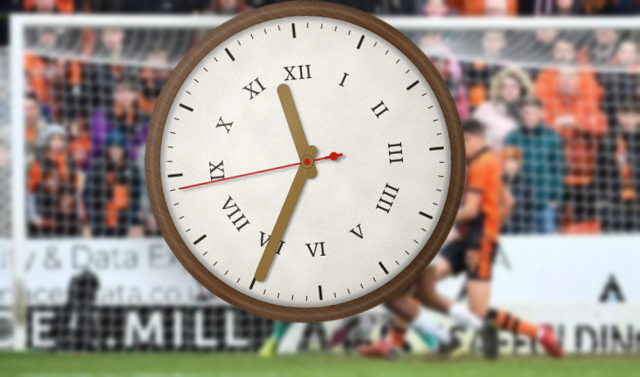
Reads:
11,34,44
